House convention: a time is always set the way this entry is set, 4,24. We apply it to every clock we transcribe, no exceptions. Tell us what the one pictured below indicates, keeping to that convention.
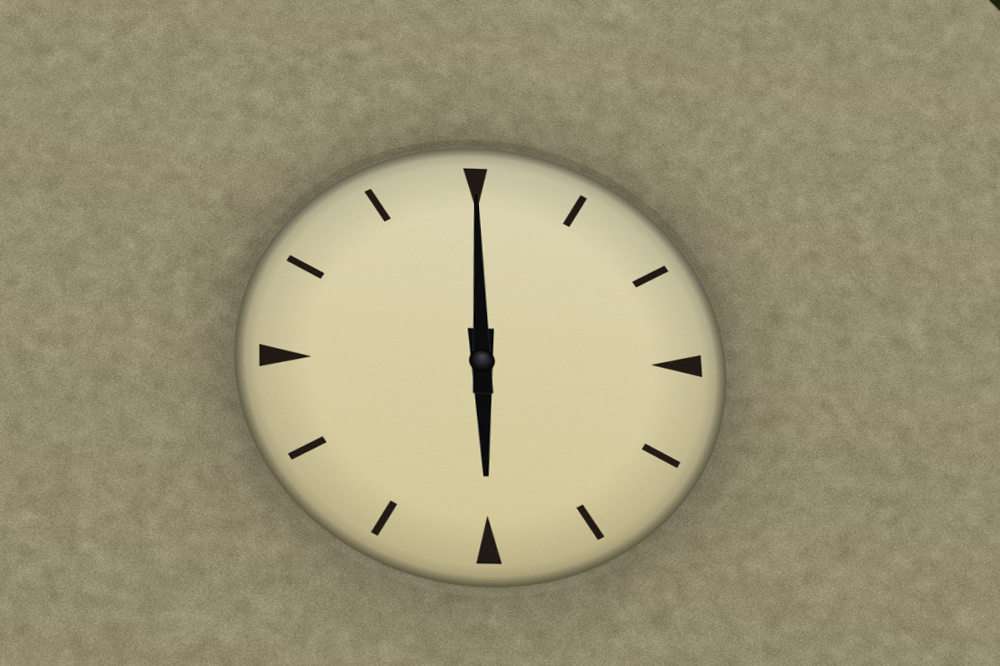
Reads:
6,00
